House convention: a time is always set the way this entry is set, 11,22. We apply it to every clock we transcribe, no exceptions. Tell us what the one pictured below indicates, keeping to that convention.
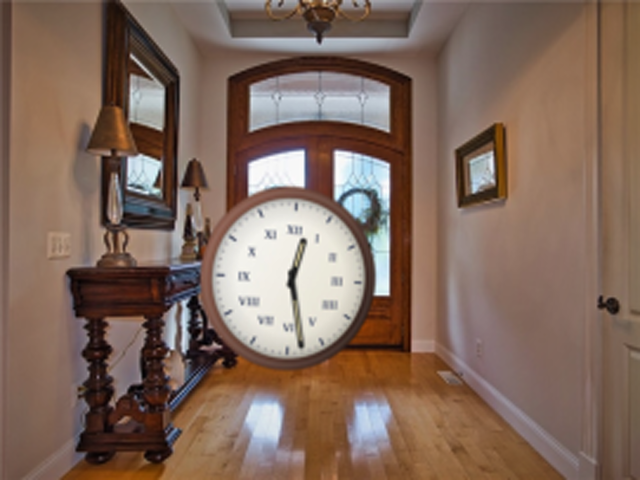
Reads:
12,28
